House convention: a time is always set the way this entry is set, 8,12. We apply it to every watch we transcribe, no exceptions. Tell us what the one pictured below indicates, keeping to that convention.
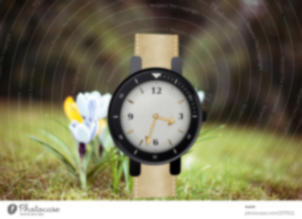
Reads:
3,33
